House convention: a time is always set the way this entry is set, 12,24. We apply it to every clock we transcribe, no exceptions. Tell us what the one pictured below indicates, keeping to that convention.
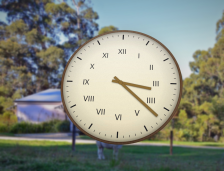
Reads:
3,22
